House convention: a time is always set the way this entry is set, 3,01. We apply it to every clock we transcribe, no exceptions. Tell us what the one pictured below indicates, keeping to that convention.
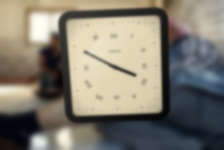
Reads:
3,50
